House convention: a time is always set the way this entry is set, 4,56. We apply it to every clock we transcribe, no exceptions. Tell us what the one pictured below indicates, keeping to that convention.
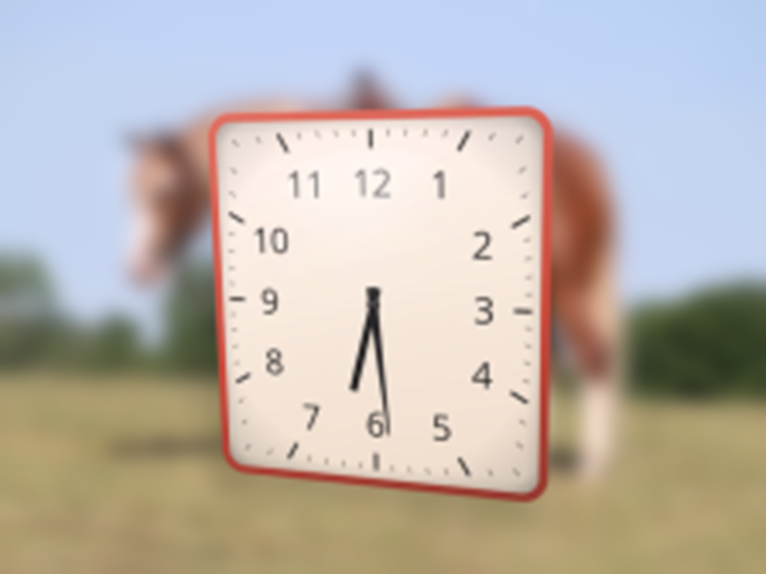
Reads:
6,29
